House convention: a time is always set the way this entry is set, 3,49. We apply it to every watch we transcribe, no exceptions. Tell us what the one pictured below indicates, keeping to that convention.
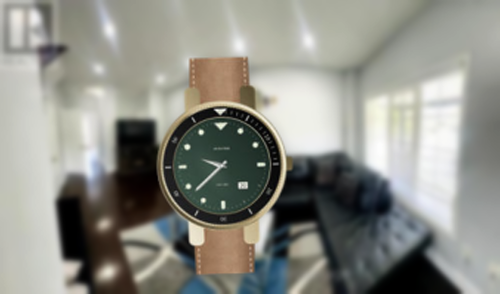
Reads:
9,38
